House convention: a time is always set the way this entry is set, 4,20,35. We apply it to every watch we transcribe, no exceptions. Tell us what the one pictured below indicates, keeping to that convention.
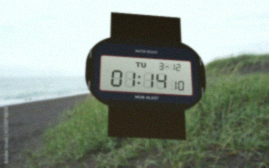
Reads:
1,14,10
